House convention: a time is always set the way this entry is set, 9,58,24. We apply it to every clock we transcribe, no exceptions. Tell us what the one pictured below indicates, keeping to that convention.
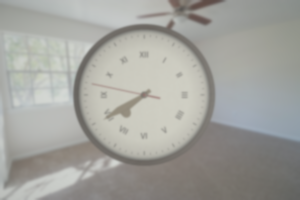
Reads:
7,39,47
